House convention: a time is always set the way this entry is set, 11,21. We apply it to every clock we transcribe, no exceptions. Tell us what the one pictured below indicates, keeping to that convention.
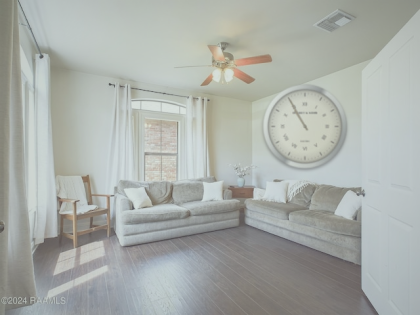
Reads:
10,55
